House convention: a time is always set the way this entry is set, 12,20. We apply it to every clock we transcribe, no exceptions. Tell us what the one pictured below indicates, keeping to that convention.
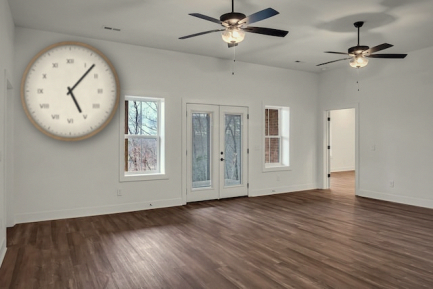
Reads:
5,07
